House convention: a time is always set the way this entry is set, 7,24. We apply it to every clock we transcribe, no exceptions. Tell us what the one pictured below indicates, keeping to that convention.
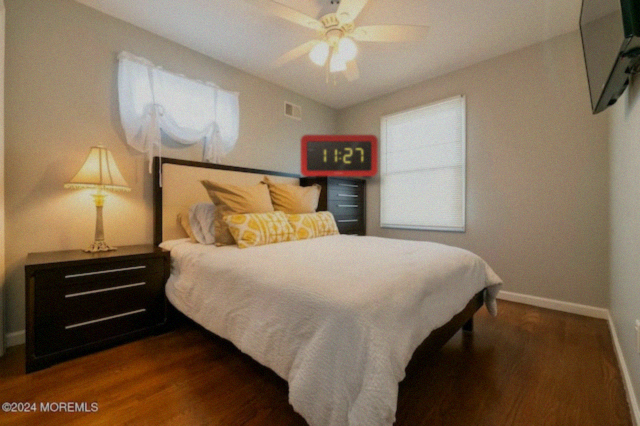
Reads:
11,27
